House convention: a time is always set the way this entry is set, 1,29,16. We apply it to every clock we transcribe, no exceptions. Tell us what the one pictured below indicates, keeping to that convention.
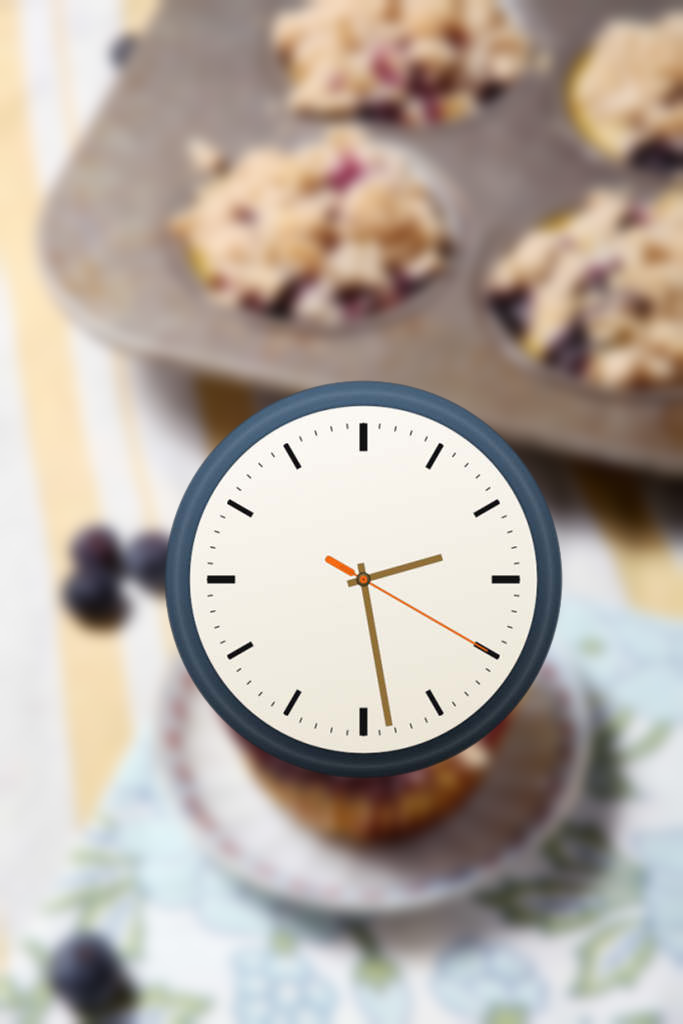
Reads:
2,28,20
